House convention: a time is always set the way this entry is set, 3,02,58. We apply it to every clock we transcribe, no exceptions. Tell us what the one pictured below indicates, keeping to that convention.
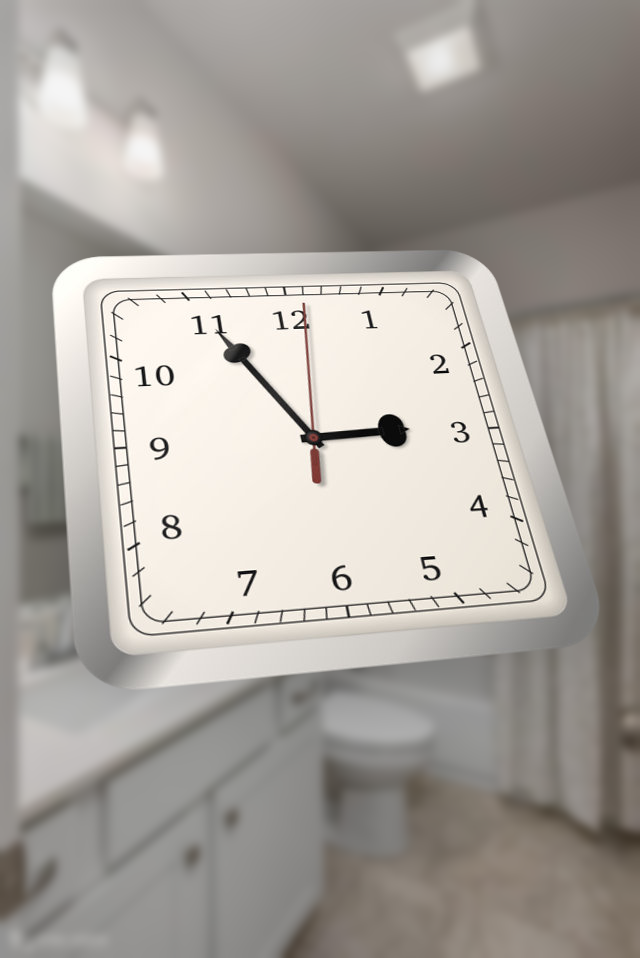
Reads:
2,55,01
